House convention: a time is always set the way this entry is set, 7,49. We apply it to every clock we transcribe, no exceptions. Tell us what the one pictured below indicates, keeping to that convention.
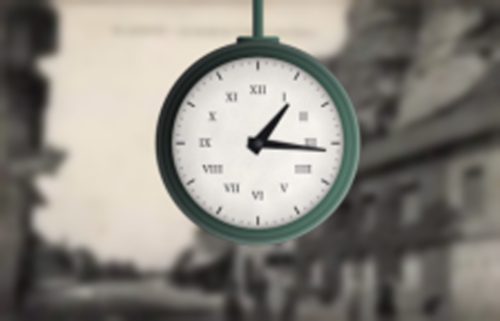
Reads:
1,16
